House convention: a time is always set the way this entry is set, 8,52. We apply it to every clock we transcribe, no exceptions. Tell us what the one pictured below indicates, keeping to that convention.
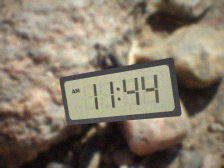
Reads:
11,44
